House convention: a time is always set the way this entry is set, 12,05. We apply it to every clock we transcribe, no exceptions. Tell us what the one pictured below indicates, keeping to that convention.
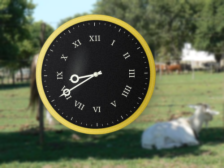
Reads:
8,40
